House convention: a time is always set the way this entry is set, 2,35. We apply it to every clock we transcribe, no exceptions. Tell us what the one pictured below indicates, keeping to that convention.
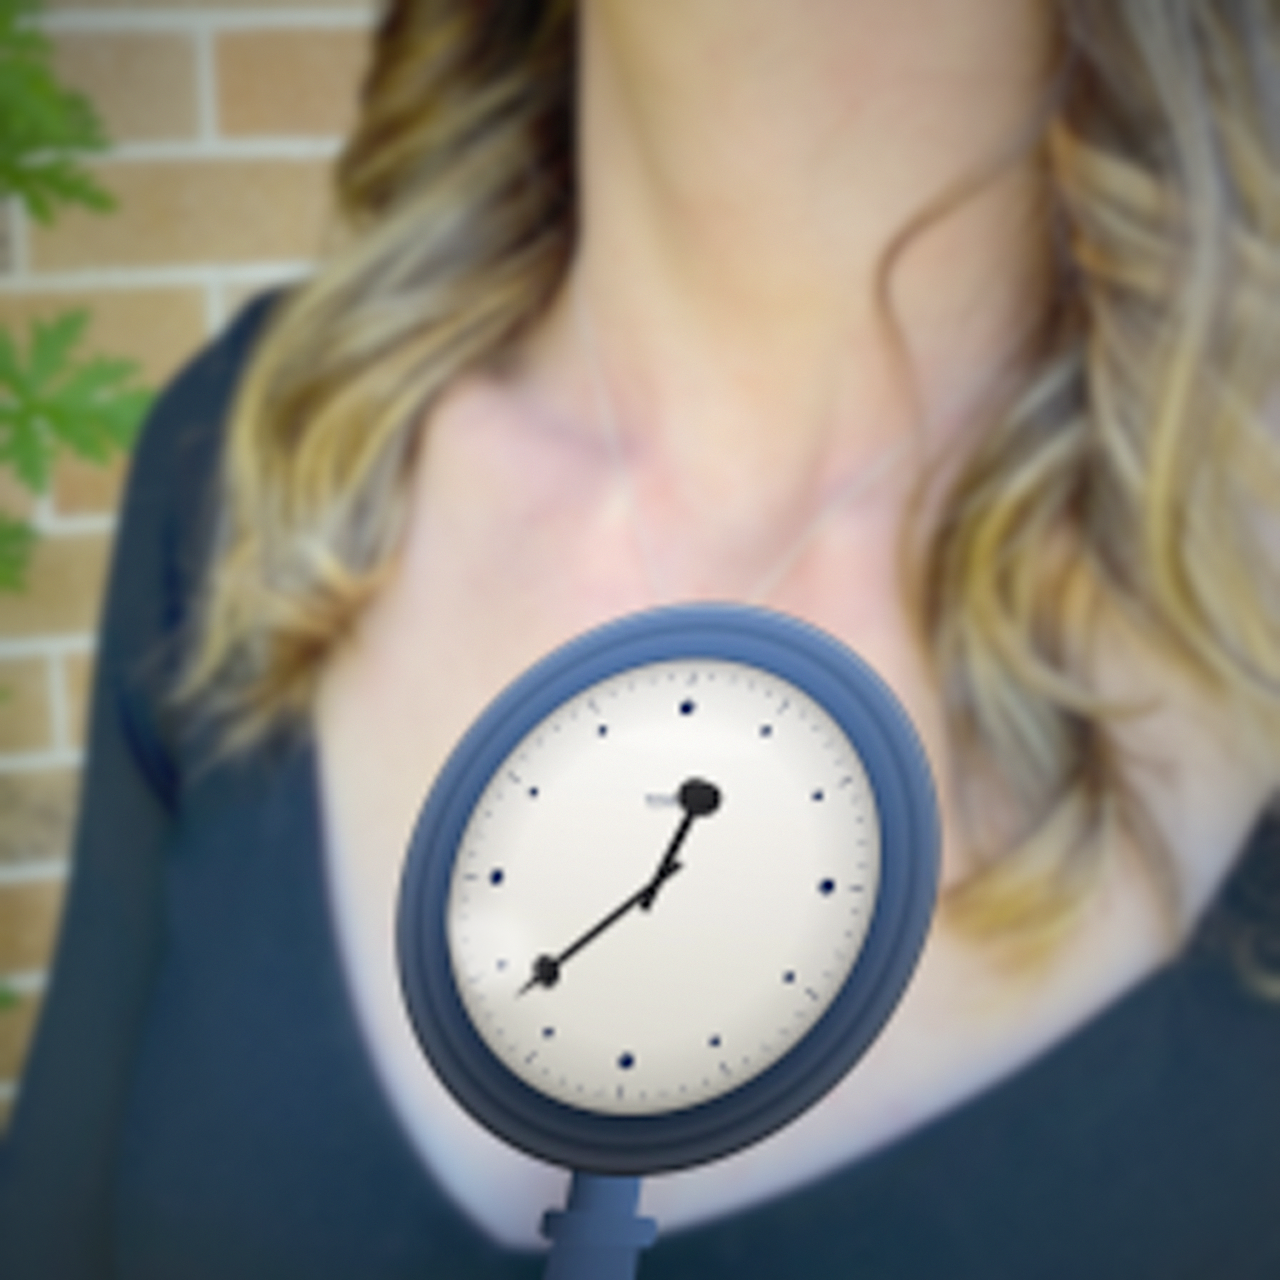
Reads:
12,38
